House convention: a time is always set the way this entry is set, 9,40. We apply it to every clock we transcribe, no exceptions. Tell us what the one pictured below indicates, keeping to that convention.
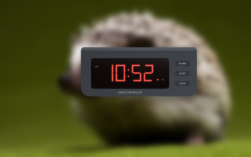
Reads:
10,52
